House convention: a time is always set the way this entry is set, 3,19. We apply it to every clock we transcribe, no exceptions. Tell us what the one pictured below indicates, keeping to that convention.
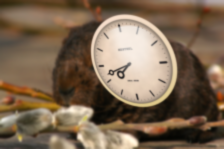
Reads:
7,42
